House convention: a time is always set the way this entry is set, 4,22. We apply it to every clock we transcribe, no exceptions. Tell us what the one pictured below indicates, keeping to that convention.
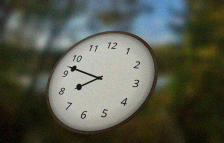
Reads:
7,47
